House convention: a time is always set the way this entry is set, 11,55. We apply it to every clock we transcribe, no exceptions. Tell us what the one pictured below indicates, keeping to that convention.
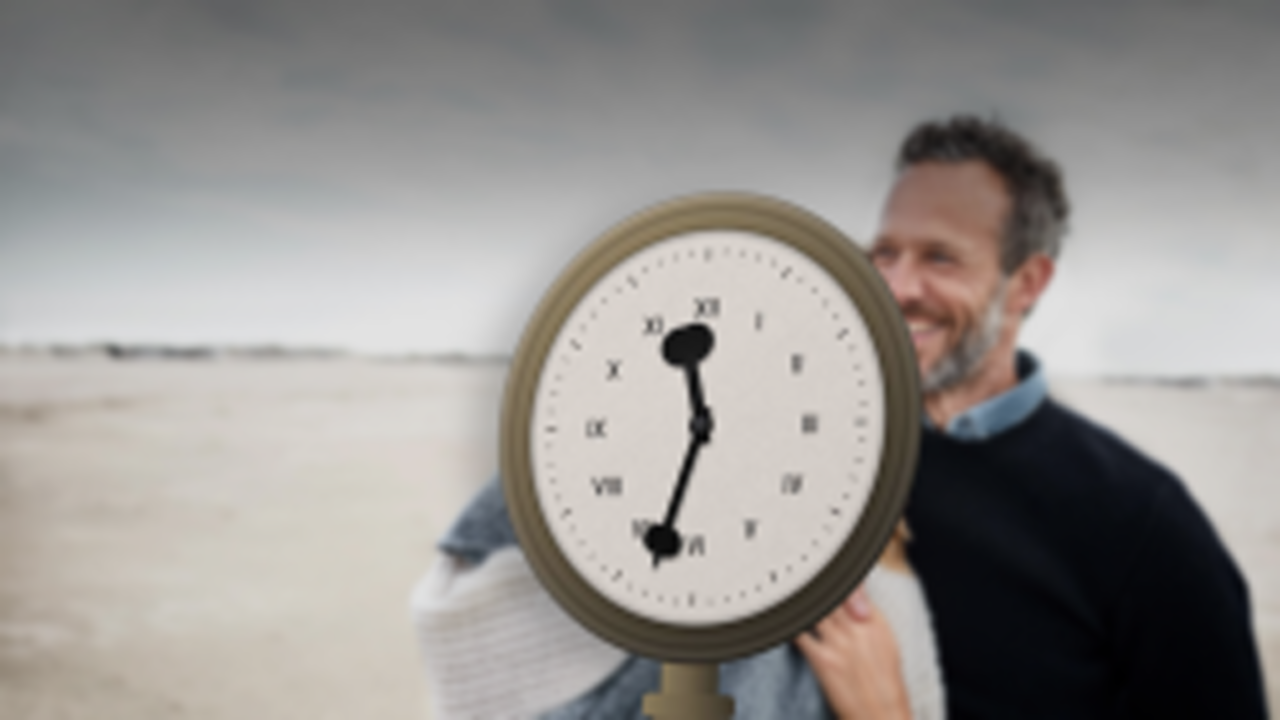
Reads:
11,33
